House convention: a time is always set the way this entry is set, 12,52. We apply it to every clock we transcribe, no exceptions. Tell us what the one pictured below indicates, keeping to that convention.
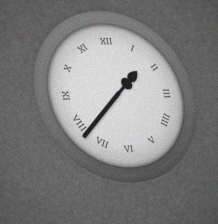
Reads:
1,38
